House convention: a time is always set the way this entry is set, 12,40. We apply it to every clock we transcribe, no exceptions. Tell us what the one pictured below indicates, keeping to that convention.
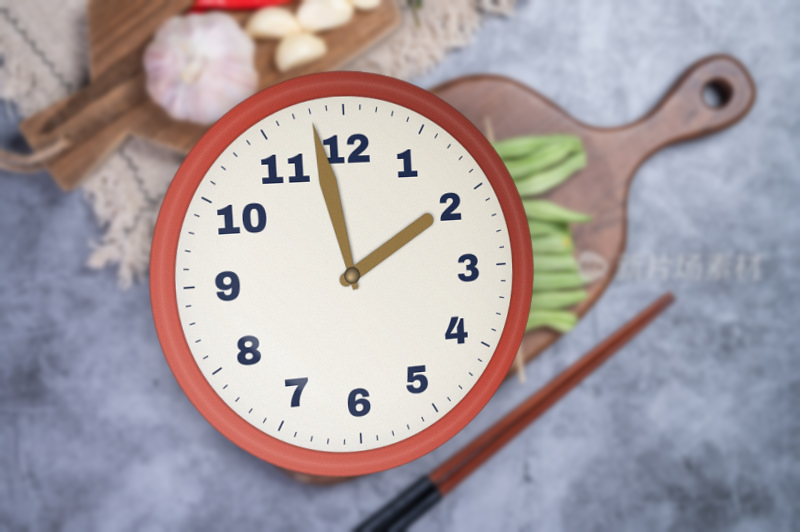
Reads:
1,58
